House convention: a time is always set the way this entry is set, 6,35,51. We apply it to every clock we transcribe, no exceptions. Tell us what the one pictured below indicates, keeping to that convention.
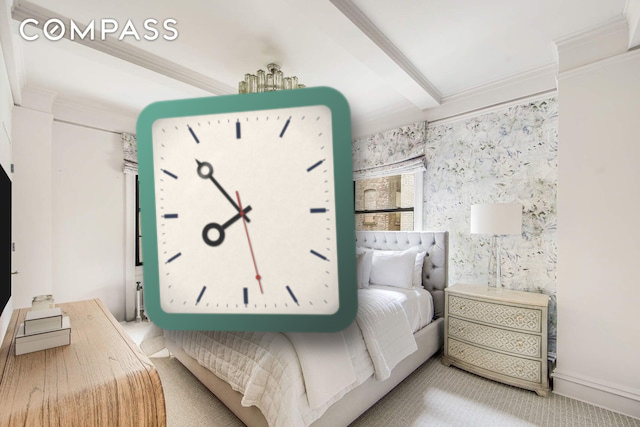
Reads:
7,53,28
